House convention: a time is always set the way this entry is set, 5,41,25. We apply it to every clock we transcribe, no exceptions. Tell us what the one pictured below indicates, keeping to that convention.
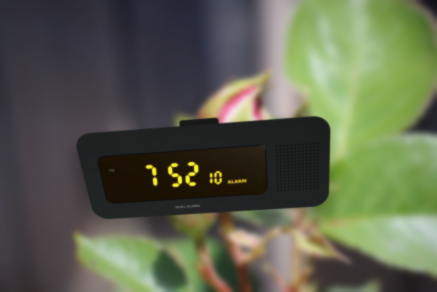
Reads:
7,52,10
